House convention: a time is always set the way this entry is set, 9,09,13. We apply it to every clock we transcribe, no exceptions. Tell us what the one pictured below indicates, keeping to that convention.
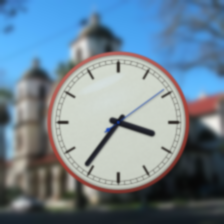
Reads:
3,36,09
